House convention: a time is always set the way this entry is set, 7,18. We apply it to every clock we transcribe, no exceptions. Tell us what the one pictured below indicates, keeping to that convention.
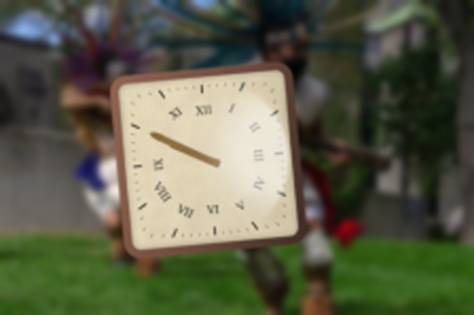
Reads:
9,50
